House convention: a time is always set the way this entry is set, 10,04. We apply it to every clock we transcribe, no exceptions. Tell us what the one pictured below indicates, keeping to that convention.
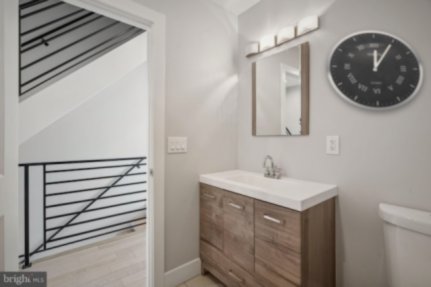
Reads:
12,05
